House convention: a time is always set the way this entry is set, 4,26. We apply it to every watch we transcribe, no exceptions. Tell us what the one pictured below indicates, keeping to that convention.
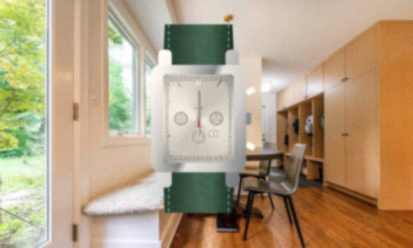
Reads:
6,00
